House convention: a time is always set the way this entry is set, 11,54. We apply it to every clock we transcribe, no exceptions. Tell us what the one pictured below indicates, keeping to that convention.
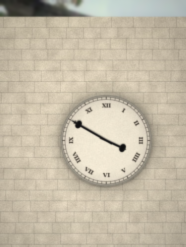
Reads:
3,50
